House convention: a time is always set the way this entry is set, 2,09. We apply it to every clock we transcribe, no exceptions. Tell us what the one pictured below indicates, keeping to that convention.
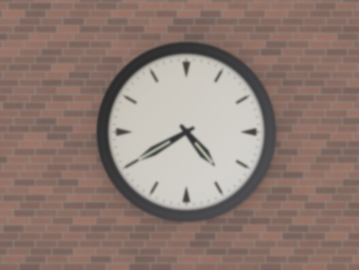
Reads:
4,40
